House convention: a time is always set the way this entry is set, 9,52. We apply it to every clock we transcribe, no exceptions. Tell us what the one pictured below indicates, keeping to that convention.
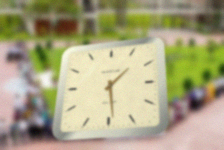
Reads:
1,29
